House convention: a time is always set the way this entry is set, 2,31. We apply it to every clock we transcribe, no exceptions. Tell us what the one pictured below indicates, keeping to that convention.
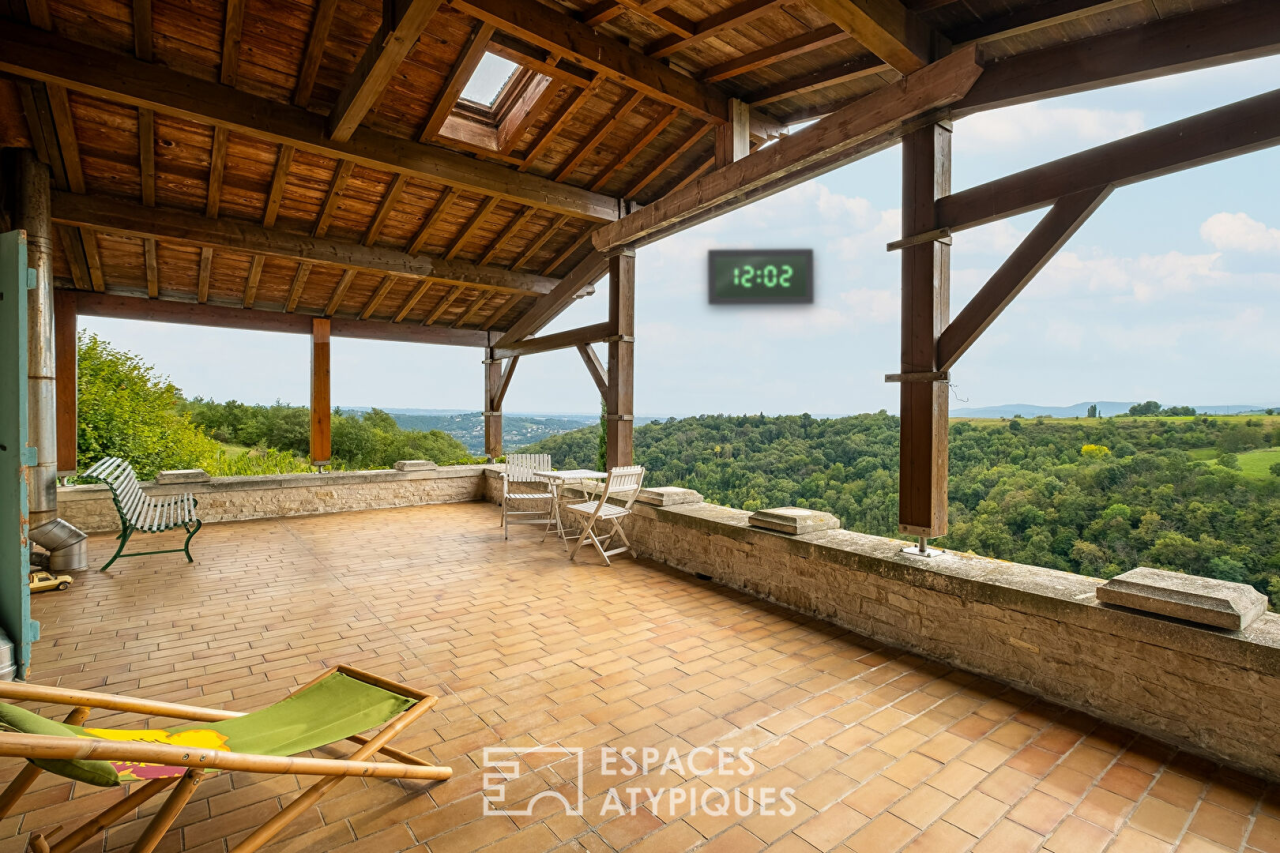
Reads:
12,02
